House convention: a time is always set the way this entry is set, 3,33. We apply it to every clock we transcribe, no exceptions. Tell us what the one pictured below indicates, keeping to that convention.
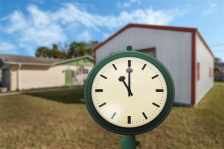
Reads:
11,00
